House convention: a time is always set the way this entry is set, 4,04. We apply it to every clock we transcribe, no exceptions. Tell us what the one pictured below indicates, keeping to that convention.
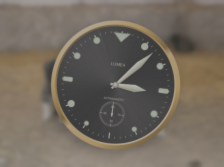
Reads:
3,07
